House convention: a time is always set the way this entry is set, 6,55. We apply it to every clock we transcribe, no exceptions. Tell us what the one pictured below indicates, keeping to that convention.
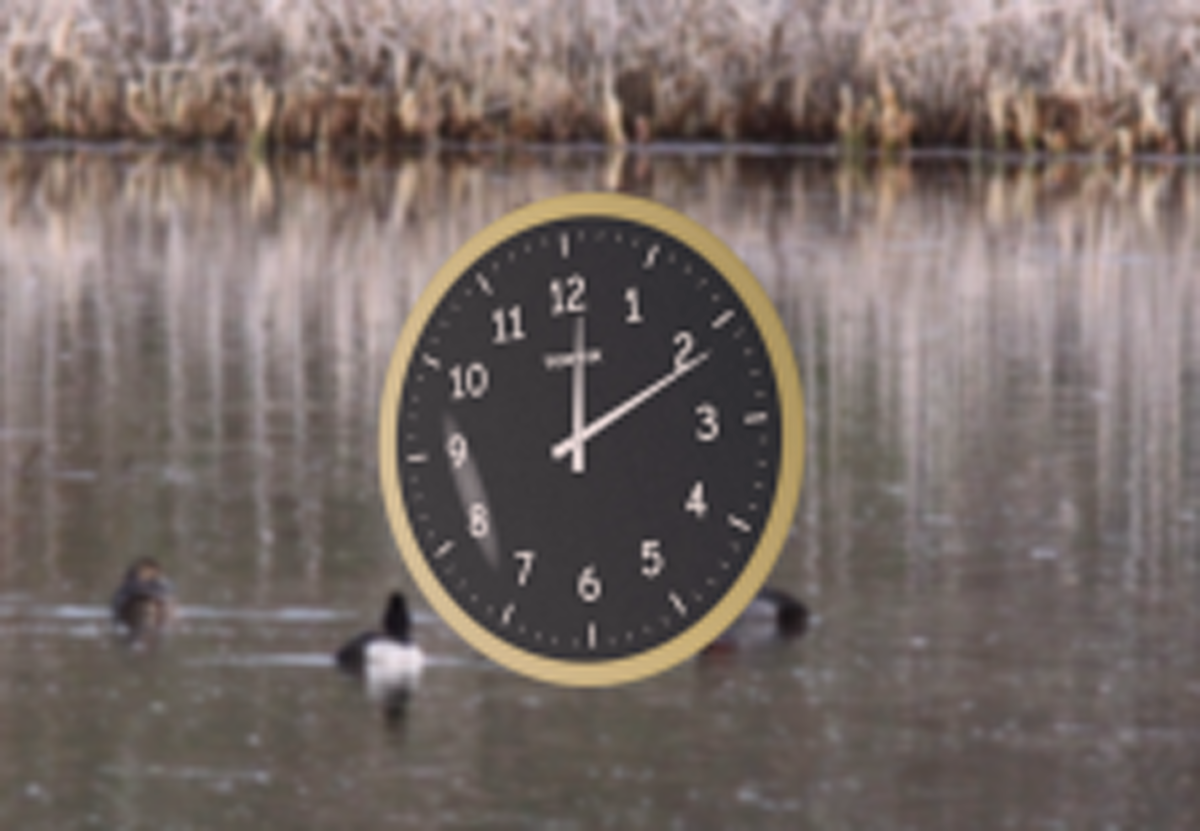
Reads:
12,11
